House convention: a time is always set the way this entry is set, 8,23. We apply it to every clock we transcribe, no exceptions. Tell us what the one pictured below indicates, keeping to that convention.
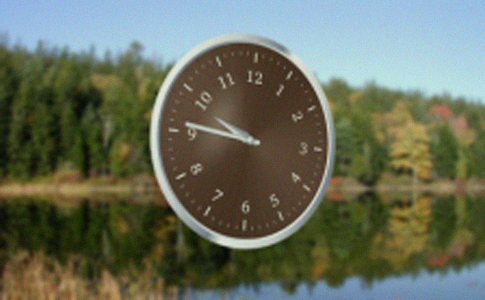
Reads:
9,46
